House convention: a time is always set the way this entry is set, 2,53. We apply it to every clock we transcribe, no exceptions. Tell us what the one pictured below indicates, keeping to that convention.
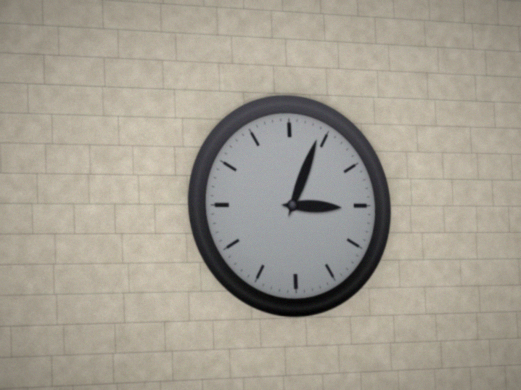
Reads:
3,04
